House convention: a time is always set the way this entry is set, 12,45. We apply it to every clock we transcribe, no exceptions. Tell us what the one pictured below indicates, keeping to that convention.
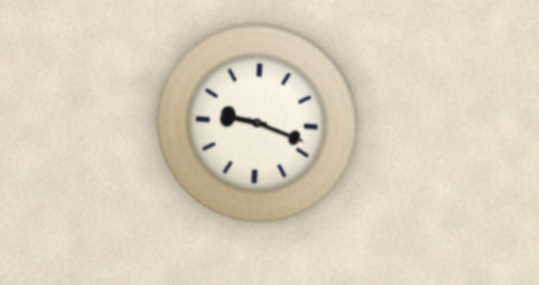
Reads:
9,18
